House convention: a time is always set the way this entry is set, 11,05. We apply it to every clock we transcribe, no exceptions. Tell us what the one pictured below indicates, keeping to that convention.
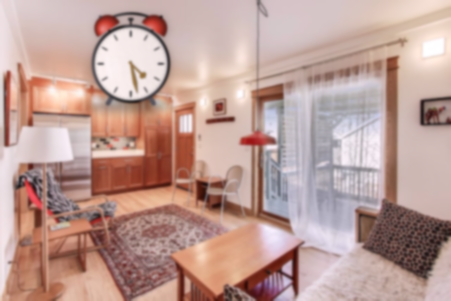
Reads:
4,28
